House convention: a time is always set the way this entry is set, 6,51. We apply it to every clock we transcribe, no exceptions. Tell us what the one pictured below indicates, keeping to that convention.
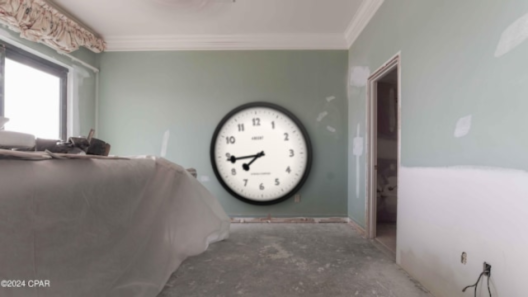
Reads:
7,44
